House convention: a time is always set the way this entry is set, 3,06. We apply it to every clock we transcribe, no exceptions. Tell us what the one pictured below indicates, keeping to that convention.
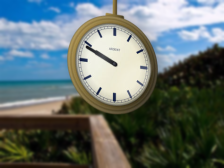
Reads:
9,49
